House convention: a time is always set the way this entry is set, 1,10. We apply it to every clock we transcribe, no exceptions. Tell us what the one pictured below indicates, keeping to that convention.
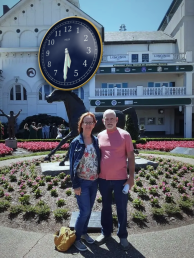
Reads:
5,30
